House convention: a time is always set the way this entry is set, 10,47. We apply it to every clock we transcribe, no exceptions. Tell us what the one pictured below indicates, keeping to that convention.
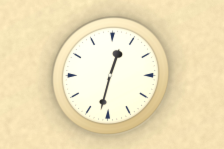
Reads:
12,32
